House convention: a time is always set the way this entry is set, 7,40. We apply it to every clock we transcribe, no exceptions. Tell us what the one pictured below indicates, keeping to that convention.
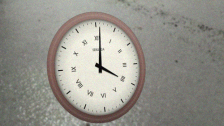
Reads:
4,01
